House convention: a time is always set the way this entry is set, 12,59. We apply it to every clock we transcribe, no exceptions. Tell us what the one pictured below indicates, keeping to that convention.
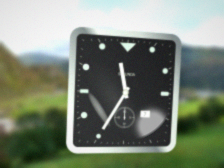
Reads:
11,35
